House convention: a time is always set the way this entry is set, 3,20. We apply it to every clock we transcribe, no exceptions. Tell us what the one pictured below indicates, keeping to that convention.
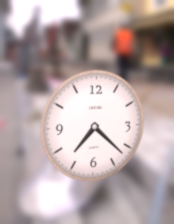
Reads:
7,22
